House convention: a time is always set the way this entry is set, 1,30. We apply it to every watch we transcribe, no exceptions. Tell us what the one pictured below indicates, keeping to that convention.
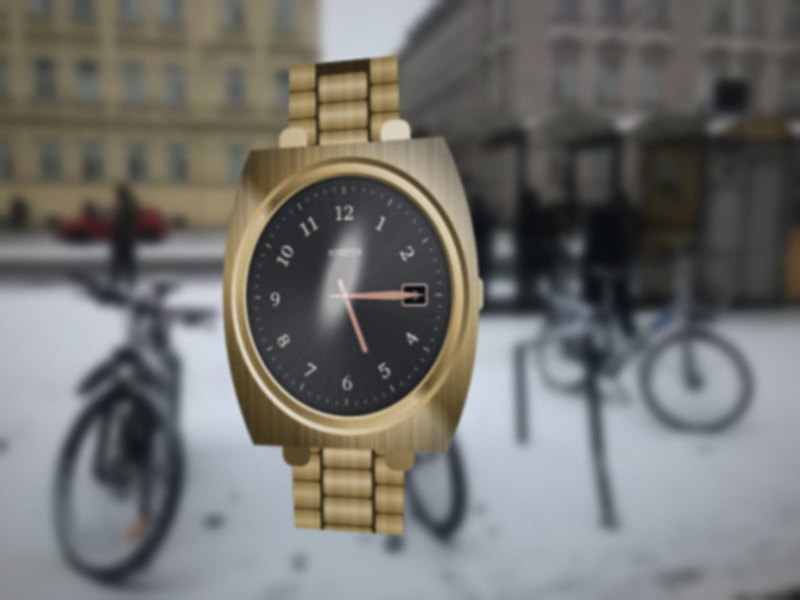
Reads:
5,15
